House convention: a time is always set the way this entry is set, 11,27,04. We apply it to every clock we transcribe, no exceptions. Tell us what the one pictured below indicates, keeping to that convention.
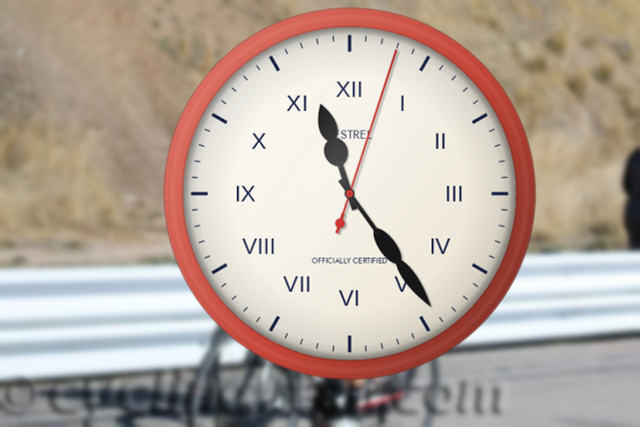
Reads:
11,24,03
